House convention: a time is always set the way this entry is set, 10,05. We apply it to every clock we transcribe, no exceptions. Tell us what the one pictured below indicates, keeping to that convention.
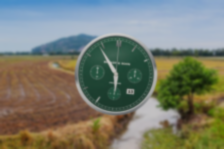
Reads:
5,54
